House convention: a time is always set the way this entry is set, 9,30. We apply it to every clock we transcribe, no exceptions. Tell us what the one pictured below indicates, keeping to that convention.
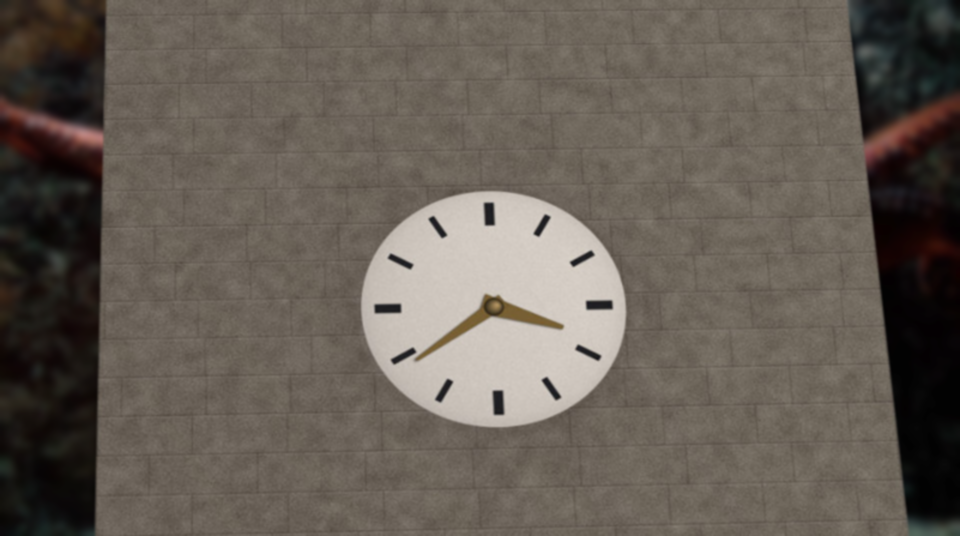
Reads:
3,39
